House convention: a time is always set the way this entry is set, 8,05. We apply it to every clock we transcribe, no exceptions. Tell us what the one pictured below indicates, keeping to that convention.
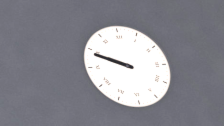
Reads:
9,49
